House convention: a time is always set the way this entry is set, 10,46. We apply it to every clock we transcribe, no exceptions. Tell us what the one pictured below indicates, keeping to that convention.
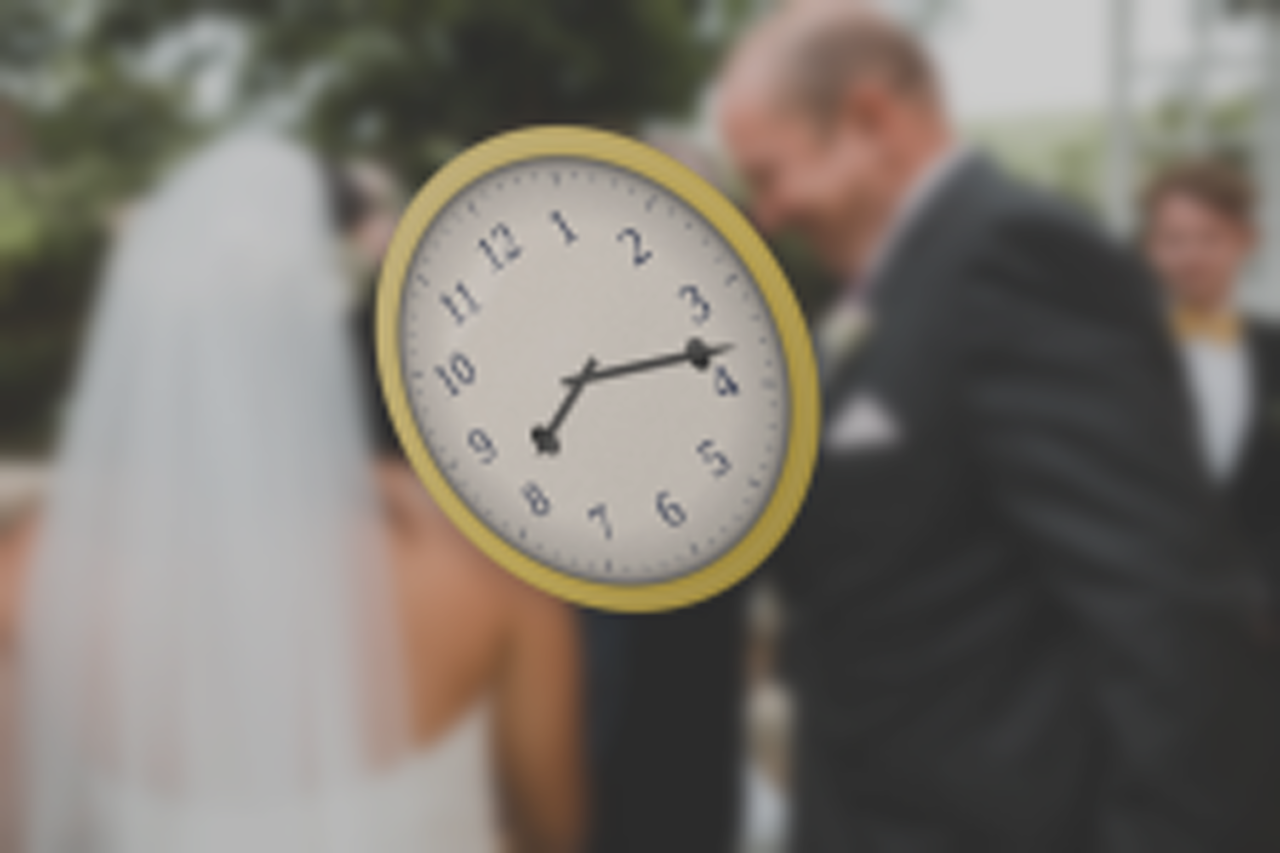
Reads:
8,18
